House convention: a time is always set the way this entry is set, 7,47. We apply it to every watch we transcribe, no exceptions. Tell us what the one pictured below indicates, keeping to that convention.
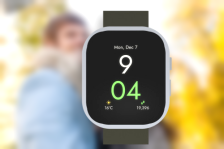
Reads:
9,04
